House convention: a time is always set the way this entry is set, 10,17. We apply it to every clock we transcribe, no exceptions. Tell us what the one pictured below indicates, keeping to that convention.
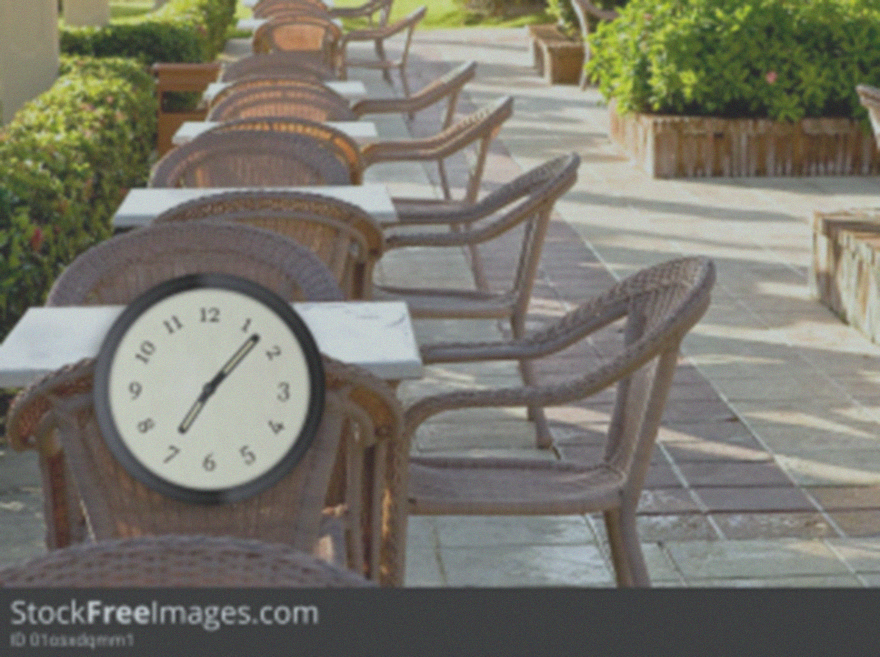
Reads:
7,07
